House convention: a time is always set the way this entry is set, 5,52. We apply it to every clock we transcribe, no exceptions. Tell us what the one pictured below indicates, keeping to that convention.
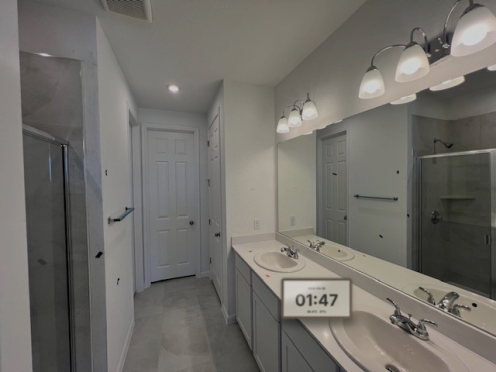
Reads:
1,47
